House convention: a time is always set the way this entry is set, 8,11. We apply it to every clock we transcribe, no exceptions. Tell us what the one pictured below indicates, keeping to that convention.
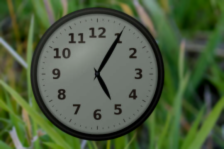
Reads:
5,05
